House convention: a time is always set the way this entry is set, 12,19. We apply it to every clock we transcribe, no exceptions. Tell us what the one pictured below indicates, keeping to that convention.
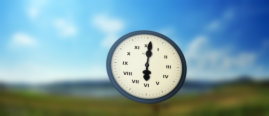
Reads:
6,01
